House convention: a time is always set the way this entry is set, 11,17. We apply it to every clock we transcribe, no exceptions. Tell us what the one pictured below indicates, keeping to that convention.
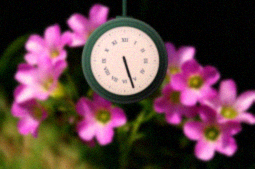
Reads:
5,27
